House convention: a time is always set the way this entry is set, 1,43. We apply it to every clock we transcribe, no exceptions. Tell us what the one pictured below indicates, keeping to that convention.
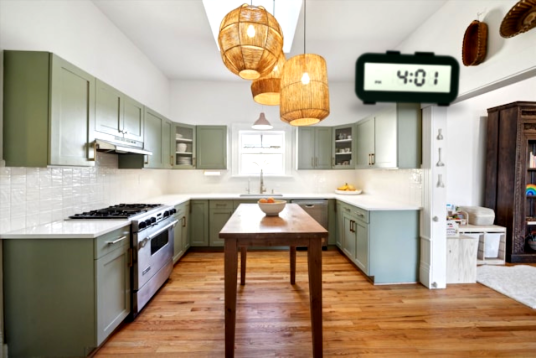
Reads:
4,01
